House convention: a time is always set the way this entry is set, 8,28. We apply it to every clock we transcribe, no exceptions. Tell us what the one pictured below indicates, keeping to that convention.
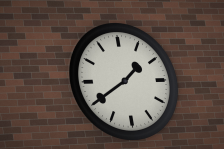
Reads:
1,40
